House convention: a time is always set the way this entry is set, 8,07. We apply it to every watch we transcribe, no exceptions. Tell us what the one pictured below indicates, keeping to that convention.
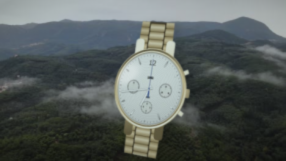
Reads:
6,43
